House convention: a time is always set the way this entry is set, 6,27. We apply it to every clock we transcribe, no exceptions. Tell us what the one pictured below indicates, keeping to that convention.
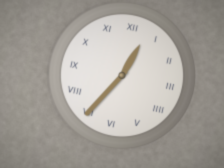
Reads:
12,35
